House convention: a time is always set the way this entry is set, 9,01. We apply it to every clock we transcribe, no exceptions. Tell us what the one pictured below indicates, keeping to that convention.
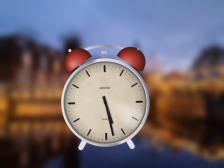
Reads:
5,28
